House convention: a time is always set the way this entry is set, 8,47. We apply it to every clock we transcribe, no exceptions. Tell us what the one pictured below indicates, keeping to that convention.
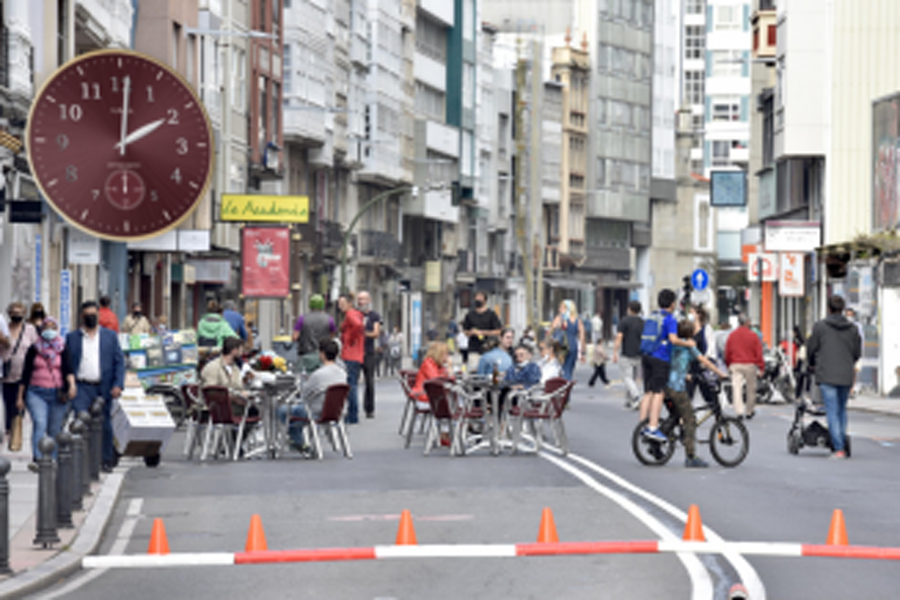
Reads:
2,01
